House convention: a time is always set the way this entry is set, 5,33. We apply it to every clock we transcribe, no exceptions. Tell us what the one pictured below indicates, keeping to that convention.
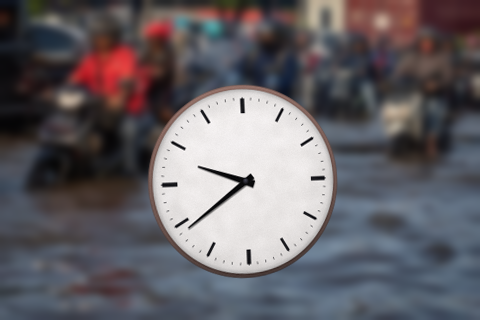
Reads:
9,39
